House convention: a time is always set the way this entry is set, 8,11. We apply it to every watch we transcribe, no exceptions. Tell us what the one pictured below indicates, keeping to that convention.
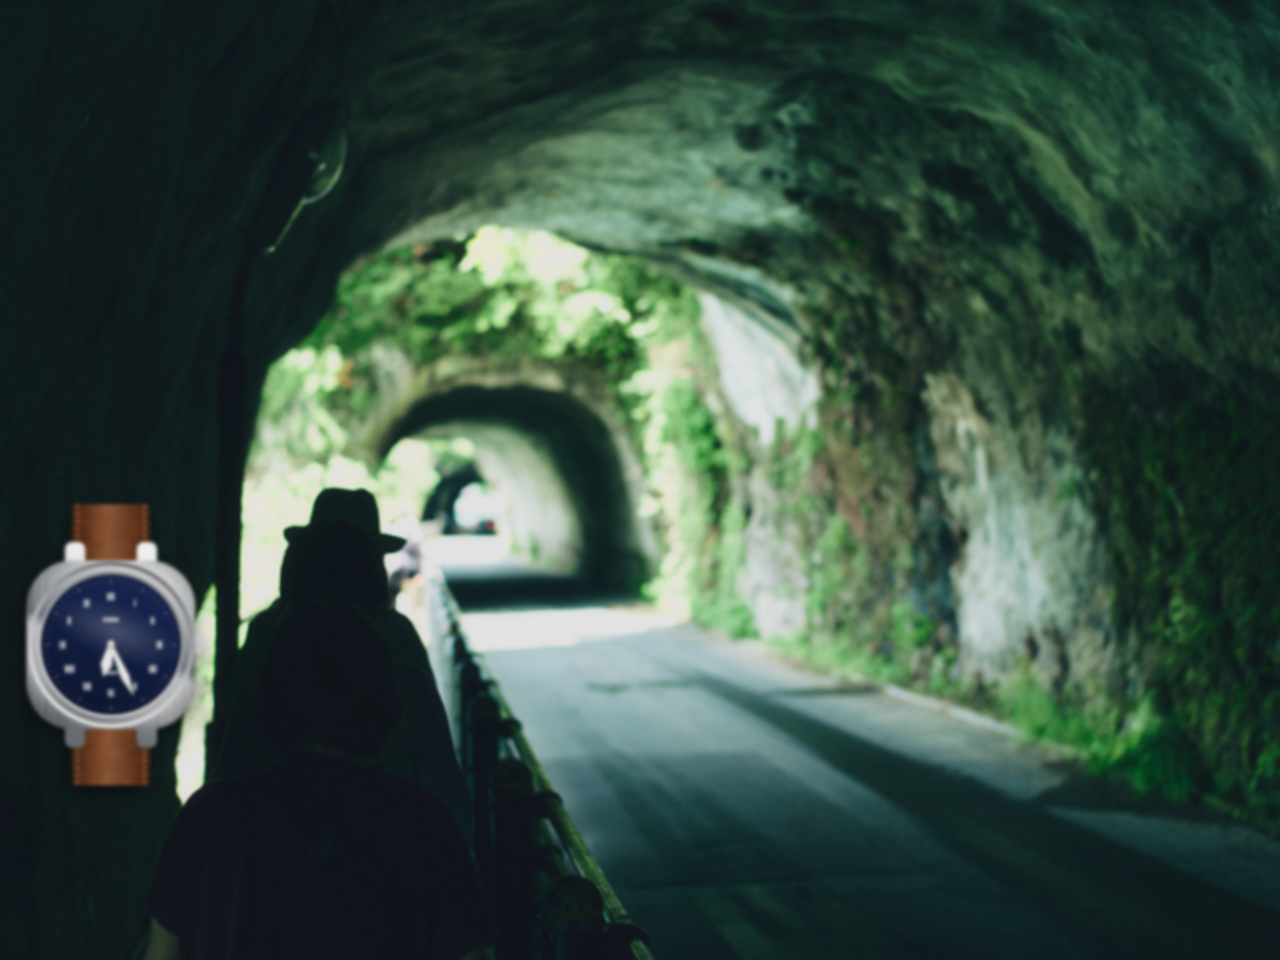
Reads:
6,26
